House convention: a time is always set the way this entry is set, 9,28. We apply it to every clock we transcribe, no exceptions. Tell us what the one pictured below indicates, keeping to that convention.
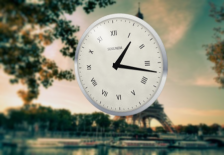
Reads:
1,17
